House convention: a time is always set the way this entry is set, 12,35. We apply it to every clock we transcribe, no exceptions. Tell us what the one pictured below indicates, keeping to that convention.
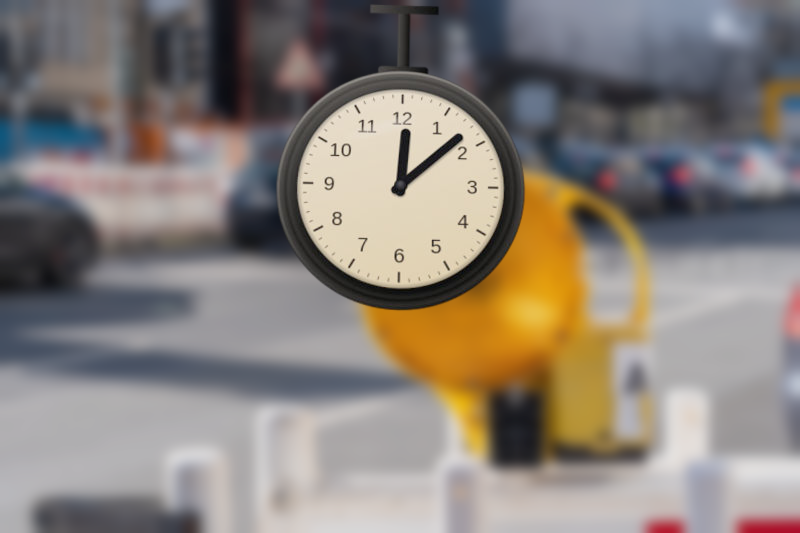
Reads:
12,08
